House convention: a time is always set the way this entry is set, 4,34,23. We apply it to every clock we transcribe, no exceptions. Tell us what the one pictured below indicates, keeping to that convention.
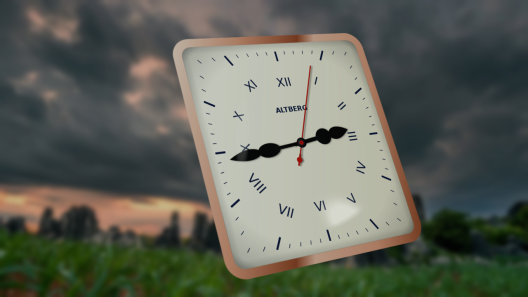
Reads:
2,44,04
